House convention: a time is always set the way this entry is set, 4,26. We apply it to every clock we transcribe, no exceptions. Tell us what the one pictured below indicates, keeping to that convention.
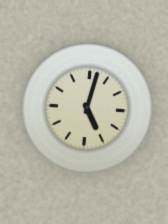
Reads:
5,02
